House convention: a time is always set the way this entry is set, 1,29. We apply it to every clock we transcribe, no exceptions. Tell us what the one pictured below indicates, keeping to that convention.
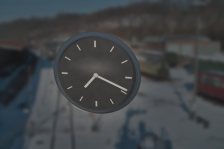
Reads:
7,19
